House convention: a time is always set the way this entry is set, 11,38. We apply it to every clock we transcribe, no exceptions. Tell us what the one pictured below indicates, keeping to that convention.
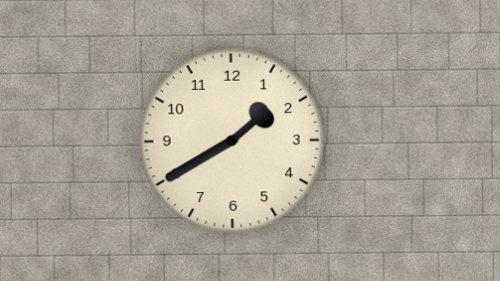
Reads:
1,40
